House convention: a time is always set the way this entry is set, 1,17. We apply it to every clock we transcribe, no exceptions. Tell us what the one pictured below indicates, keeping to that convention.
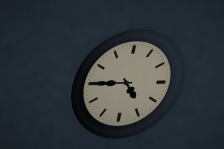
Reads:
4,45
